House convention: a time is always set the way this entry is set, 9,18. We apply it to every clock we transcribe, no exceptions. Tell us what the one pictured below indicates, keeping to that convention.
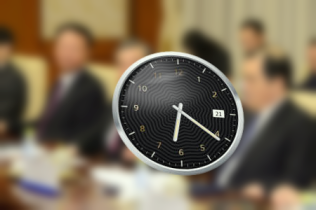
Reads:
6,21
